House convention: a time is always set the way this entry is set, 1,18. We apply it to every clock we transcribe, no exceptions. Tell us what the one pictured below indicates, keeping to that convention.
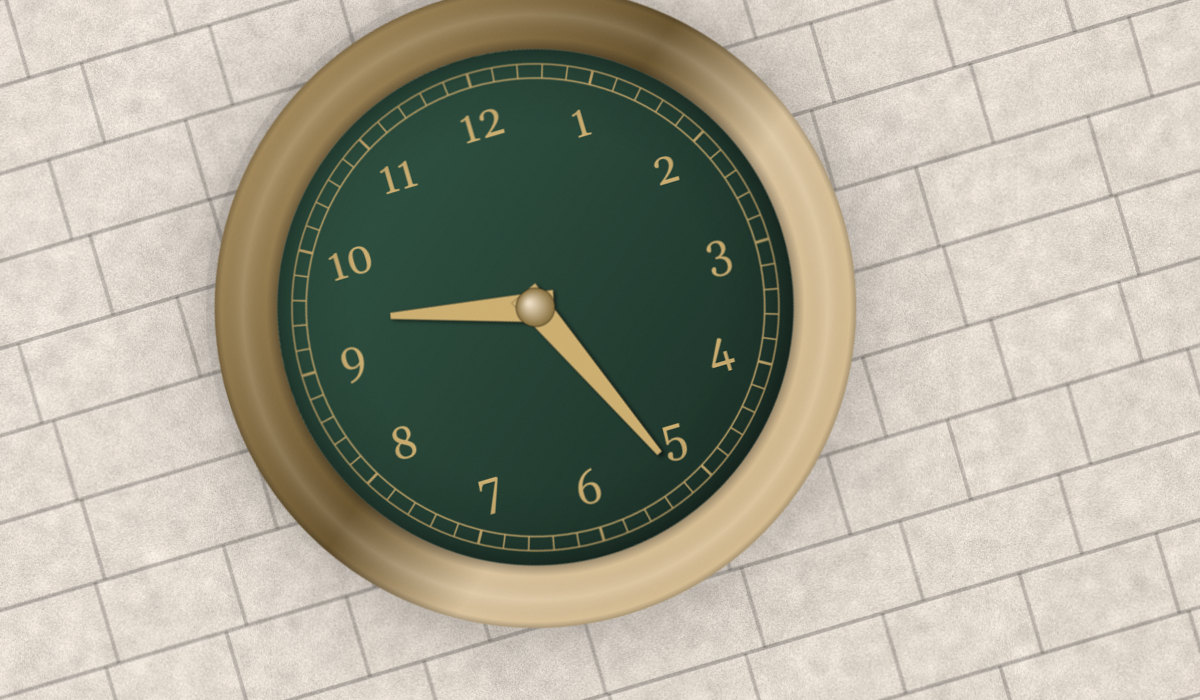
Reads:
9,26
